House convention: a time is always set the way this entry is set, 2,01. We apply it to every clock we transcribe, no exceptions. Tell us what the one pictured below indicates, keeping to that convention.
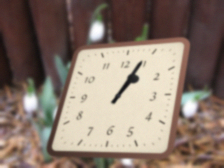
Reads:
1,04
